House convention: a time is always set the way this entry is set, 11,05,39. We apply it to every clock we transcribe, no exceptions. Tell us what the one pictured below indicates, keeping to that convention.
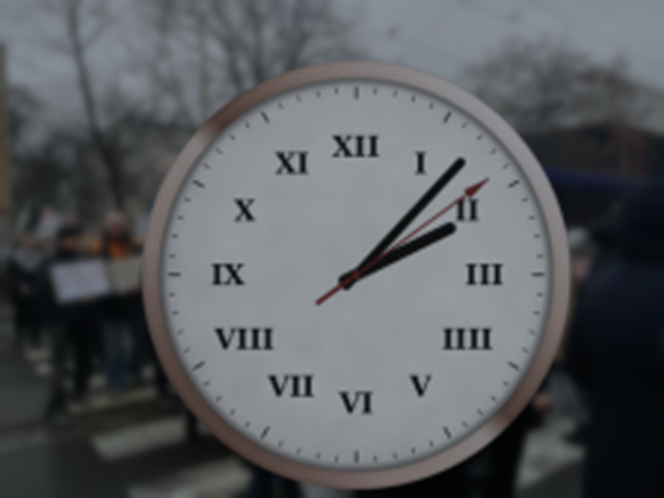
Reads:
2,07,09
